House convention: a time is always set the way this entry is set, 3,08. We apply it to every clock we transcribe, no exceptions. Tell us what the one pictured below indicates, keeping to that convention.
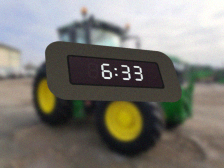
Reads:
6,33
